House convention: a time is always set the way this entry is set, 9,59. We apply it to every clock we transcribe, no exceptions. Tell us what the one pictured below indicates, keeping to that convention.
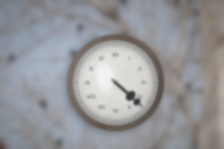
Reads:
4,22
